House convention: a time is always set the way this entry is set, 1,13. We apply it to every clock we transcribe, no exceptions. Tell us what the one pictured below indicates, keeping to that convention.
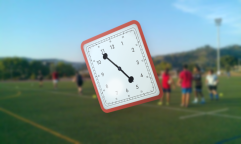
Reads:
4,54
